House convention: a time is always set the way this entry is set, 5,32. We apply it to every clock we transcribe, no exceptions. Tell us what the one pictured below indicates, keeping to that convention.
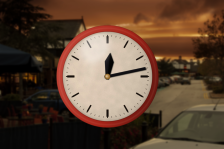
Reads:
12,13
